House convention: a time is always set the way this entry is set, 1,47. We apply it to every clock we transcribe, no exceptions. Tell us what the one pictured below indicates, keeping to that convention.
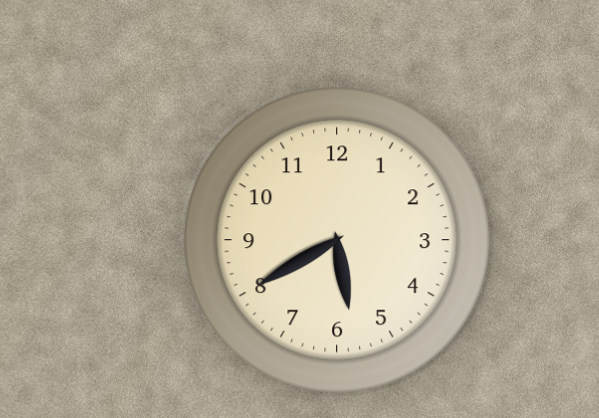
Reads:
5,40
